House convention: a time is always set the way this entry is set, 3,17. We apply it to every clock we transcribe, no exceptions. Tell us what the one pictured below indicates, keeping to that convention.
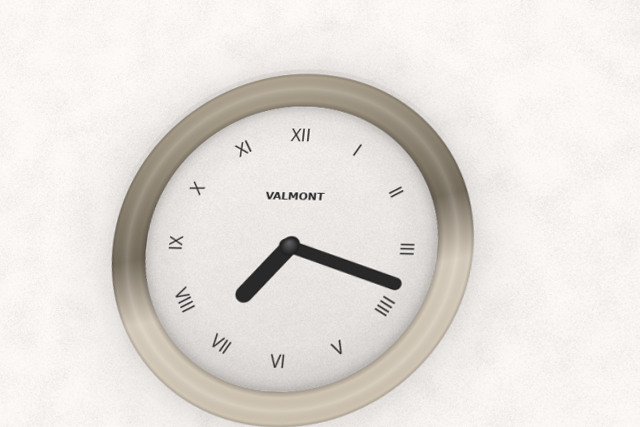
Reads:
7,18
